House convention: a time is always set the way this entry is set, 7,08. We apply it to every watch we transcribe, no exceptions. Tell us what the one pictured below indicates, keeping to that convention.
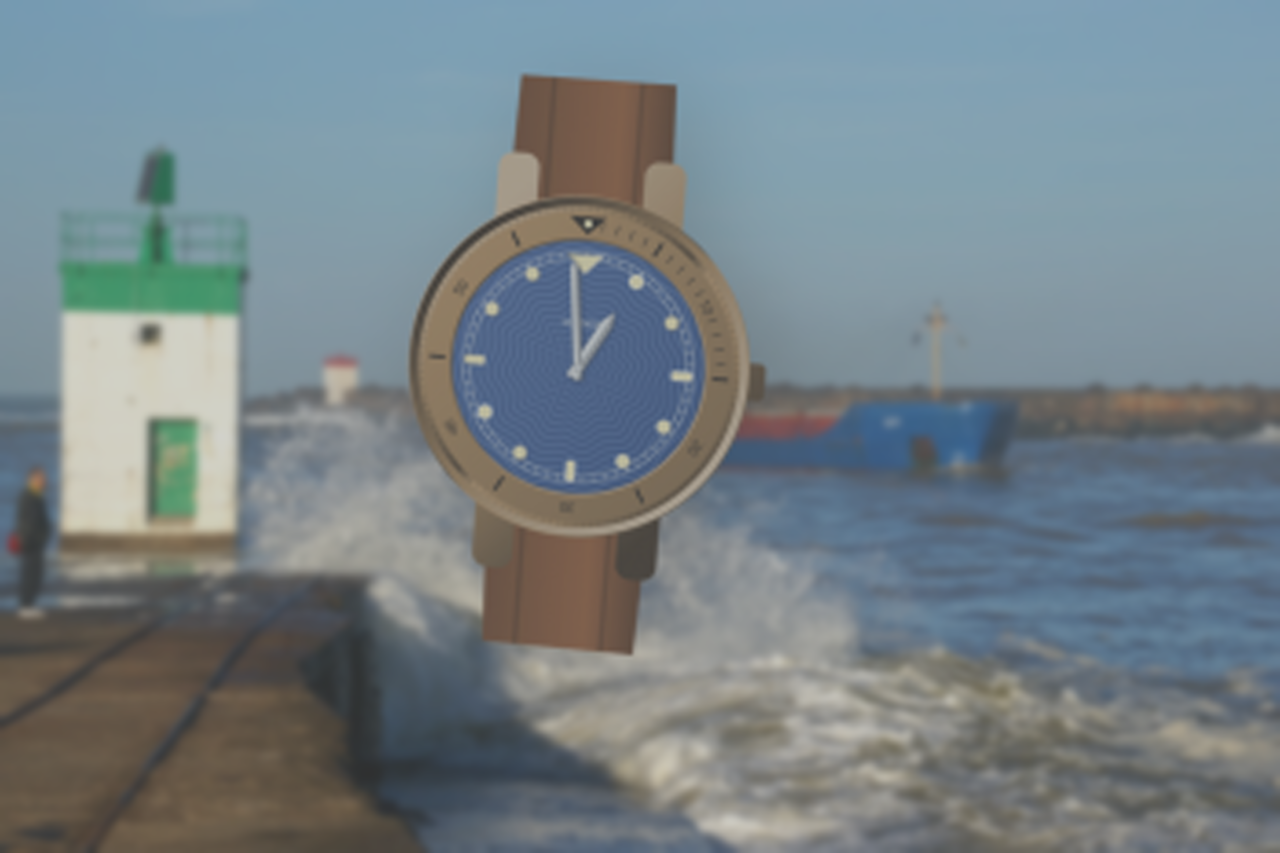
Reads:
12,59
